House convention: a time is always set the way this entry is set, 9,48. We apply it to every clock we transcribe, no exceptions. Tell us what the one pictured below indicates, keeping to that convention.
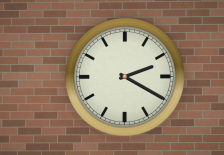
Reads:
2,20
